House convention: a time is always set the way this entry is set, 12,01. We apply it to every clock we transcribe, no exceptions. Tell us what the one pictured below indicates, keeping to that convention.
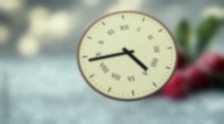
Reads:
4,44
